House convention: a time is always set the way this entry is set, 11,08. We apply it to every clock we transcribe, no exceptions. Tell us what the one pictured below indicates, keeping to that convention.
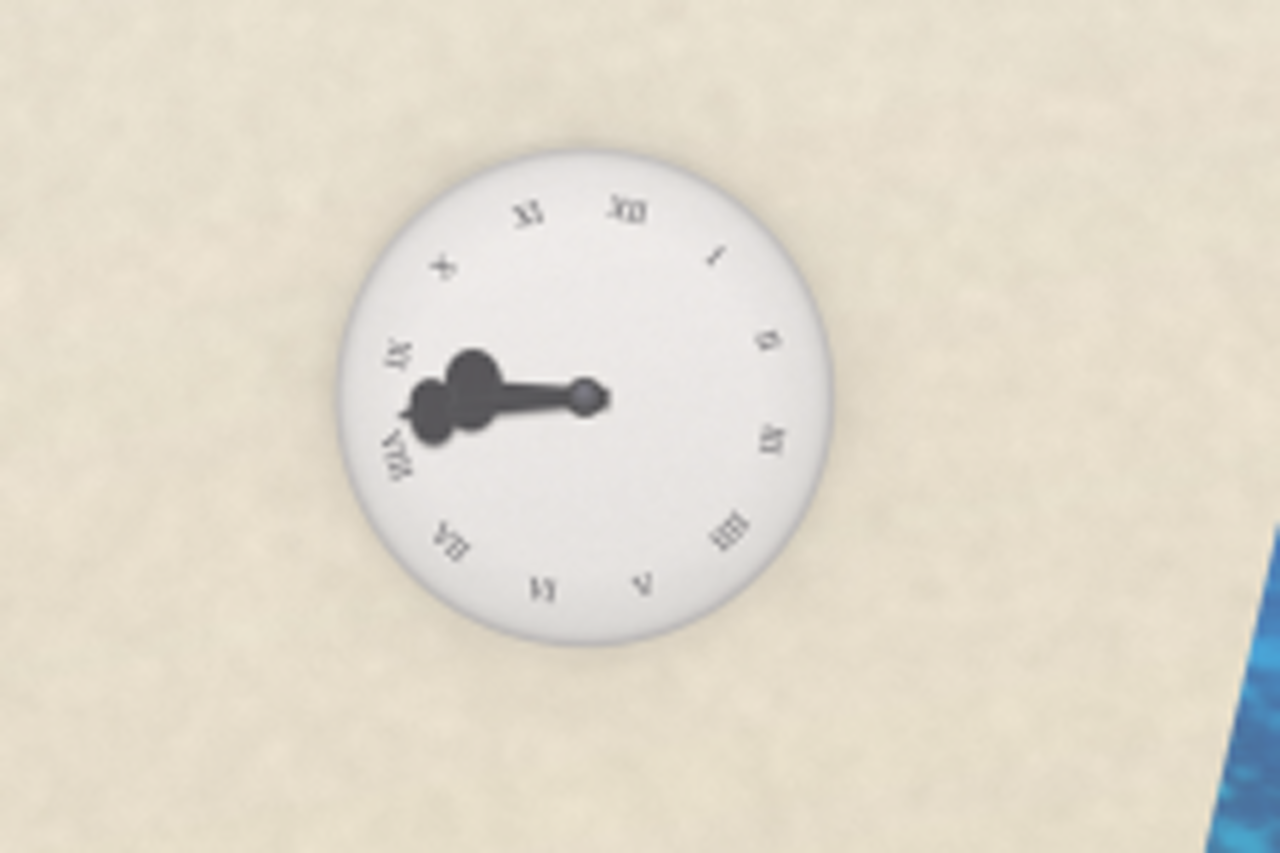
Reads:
8,42
